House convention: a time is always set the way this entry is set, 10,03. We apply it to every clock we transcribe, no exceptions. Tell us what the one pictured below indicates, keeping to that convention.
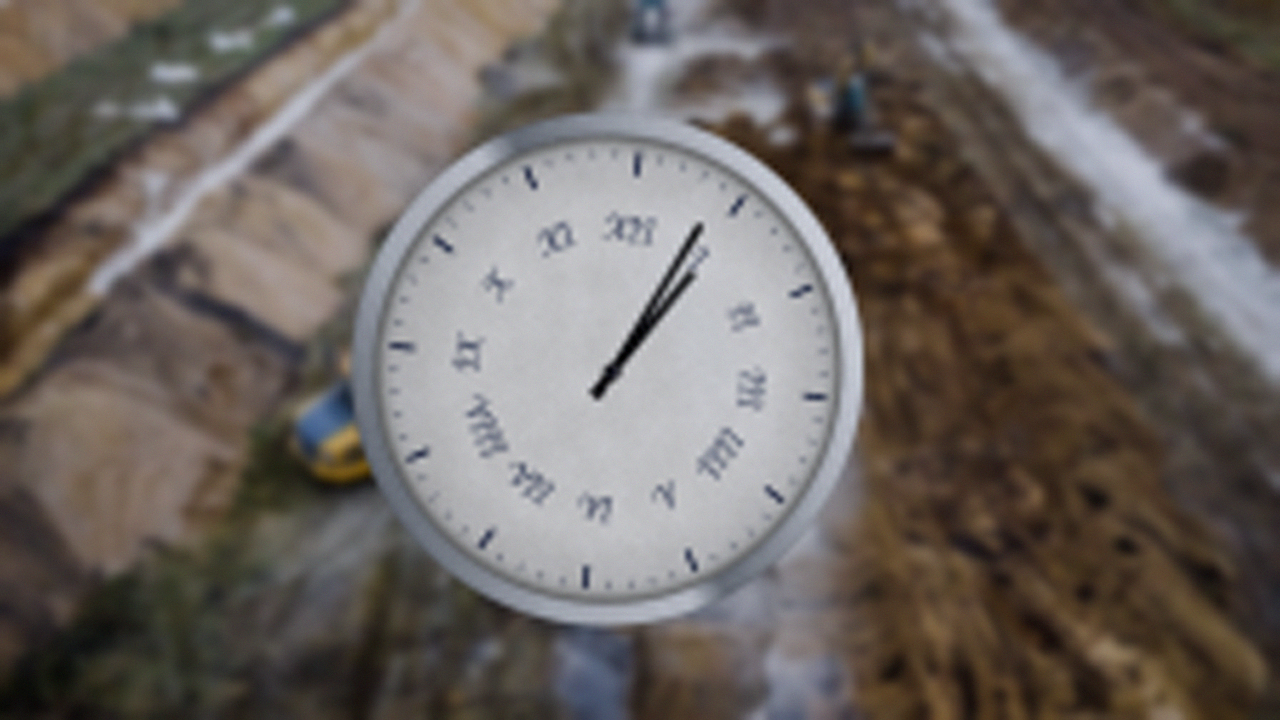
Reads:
1,04
